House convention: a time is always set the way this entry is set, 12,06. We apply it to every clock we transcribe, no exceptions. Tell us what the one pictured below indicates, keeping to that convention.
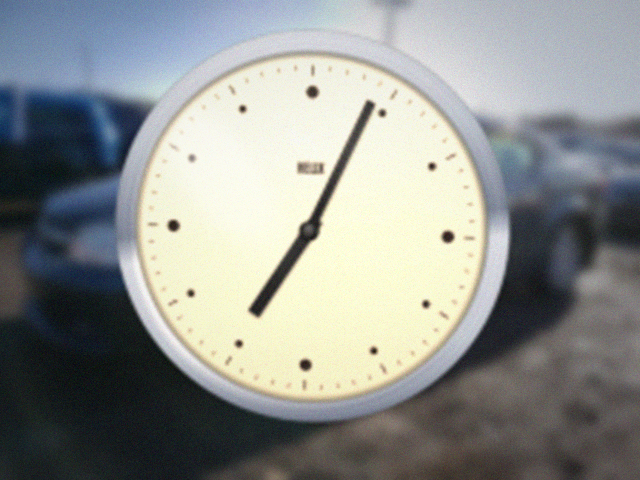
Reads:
7,04
